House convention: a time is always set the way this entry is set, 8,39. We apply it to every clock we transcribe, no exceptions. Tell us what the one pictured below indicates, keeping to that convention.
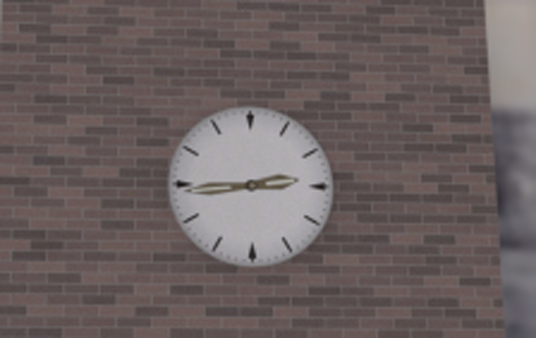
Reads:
2,44
